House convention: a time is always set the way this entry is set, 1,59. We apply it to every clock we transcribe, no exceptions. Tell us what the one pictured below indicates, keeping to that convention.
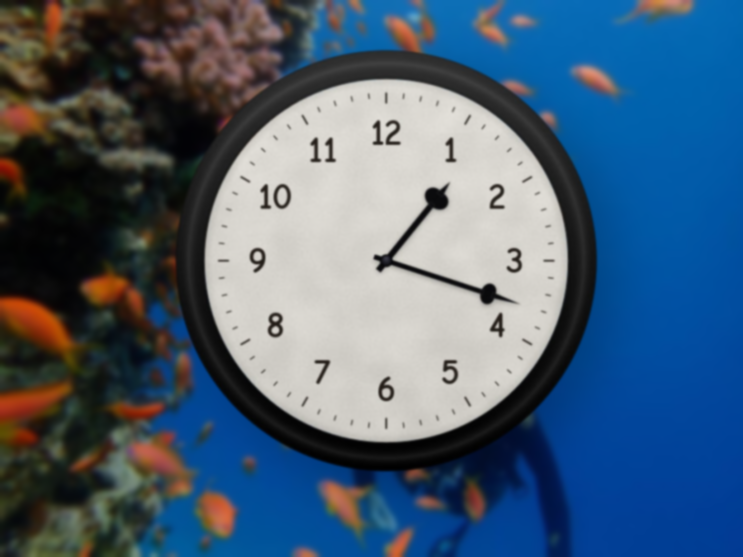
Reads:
1,18
